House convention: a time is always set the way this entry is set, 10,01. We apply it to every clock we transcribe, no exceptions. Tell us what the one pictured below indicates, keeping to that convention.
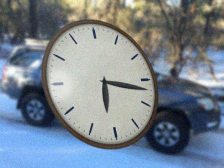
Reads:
6,17
